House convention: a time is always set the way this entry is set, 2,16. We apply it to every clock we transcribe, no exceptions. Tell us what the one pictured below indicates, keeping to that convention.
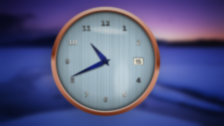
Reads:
10,41
